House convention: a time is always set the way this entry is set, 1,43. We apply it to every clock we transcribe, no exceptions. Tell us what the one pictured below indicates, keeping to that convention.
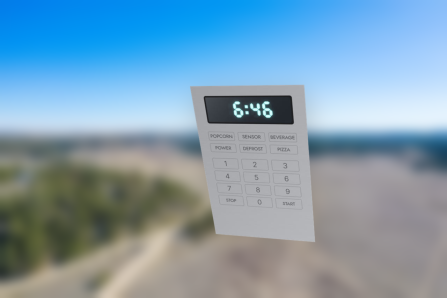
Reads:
6,46
